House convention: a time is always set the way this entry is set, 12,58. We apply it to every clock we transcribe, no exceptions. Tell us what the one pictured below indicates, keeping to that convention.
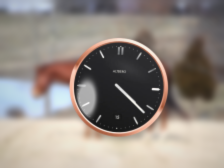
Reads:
4,22
